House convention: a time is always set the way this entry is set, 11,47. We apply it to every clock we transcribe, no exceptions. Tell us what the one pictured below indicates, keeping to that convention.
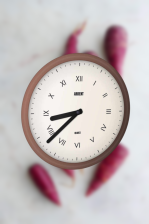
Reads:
8,38
